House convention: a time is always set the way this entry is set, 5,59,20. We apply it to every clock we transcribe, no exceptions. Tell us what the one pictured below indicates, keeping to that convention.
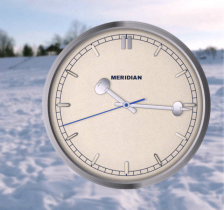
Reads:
10,15,42
